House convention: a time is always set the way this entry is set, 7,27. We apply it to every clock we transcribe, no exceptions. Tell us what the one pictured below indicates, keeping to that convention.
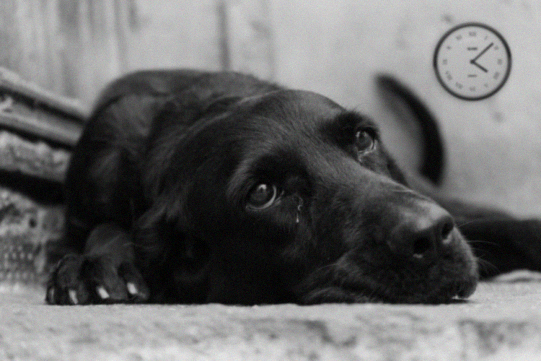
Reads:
4,08
